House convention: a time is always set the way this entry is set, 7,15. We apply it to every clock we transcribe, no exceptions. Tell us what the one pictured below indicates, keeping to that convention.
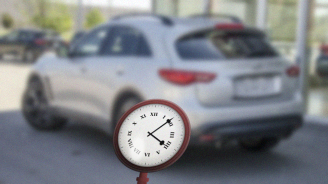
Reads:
4,08
